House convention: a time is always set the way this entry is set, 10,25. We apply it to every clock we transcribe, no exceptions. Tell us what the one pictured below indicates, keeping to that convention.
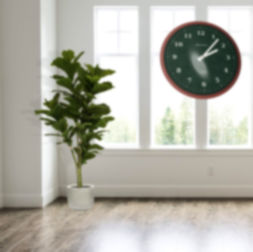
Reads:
2,07
